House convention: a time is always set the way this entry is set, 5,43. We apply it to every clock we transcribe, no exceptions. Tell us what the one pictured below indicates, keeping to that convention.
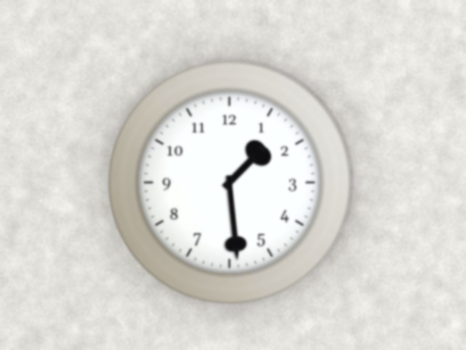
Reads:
1,29
